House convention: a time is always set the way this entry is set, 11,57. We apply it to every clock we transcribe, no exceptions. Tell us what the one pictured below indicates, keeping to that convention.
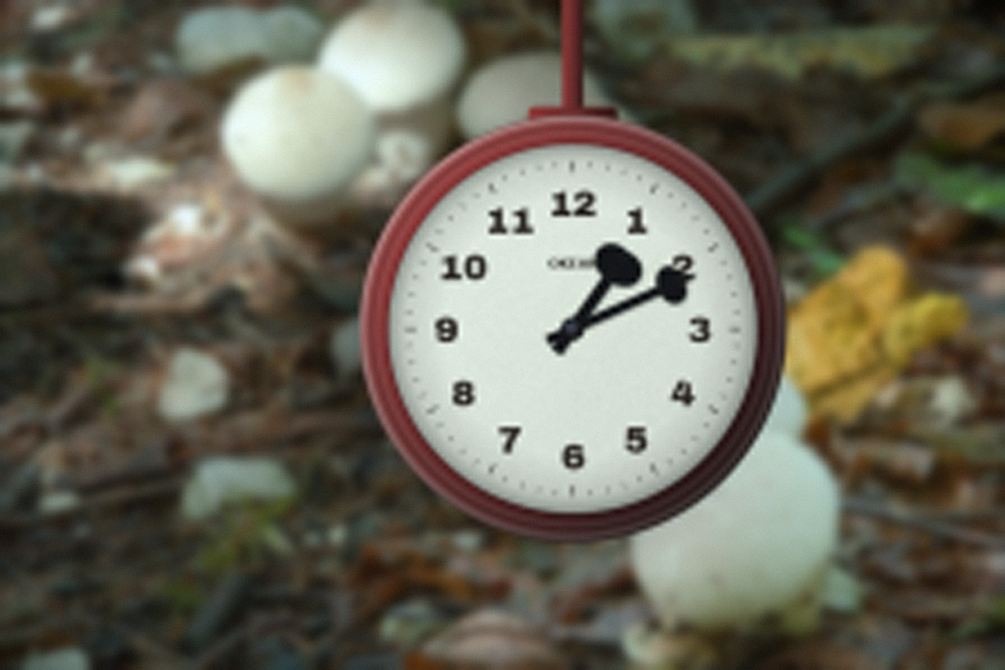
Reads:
1,11
